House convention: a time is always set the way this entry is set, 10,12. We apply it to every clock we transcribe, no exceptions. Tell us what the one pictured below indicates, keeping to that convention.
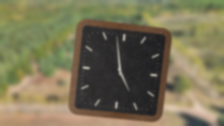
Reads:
4,58
